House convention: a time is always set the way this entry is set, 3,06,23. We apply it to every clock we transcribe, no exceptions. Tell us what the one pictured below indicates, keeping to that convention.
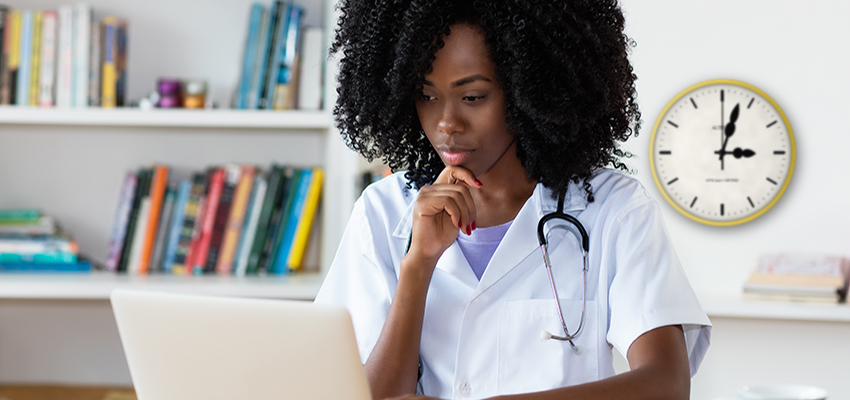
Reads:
3,03,00
